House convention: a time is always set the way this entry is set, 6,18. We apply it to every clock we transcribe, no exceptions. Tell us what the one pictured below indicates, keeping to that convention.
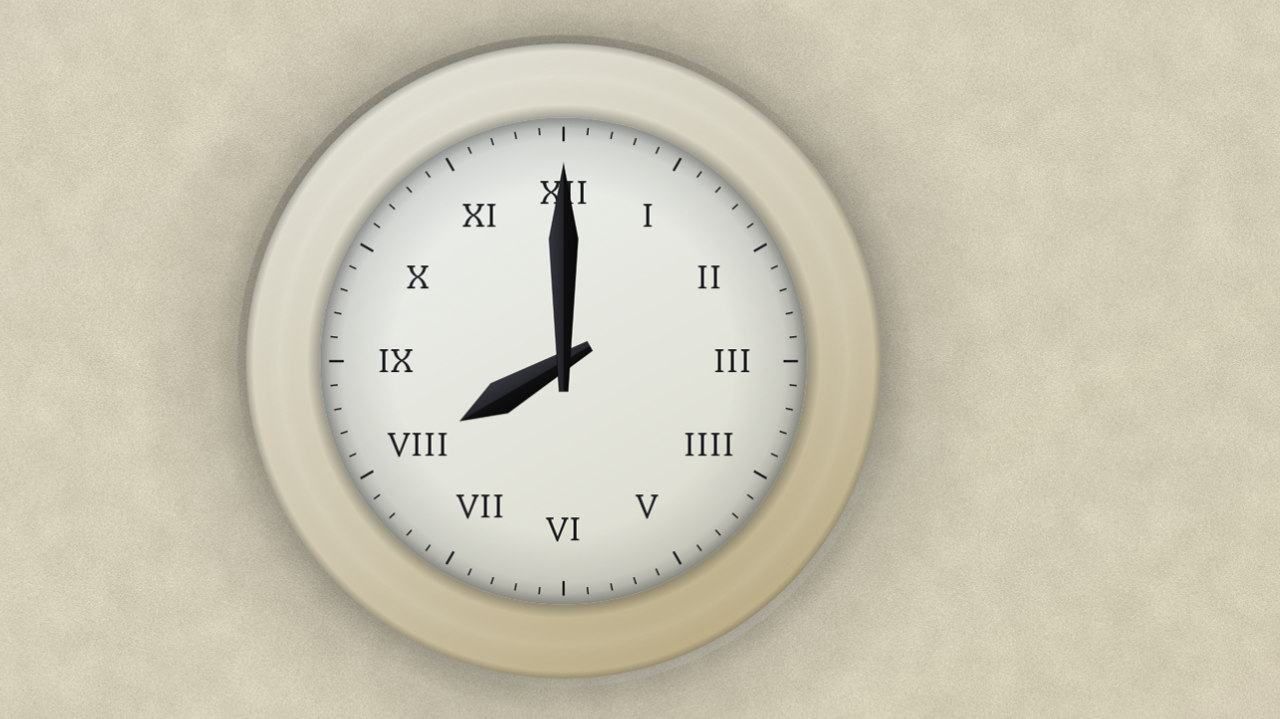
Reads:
8,00
